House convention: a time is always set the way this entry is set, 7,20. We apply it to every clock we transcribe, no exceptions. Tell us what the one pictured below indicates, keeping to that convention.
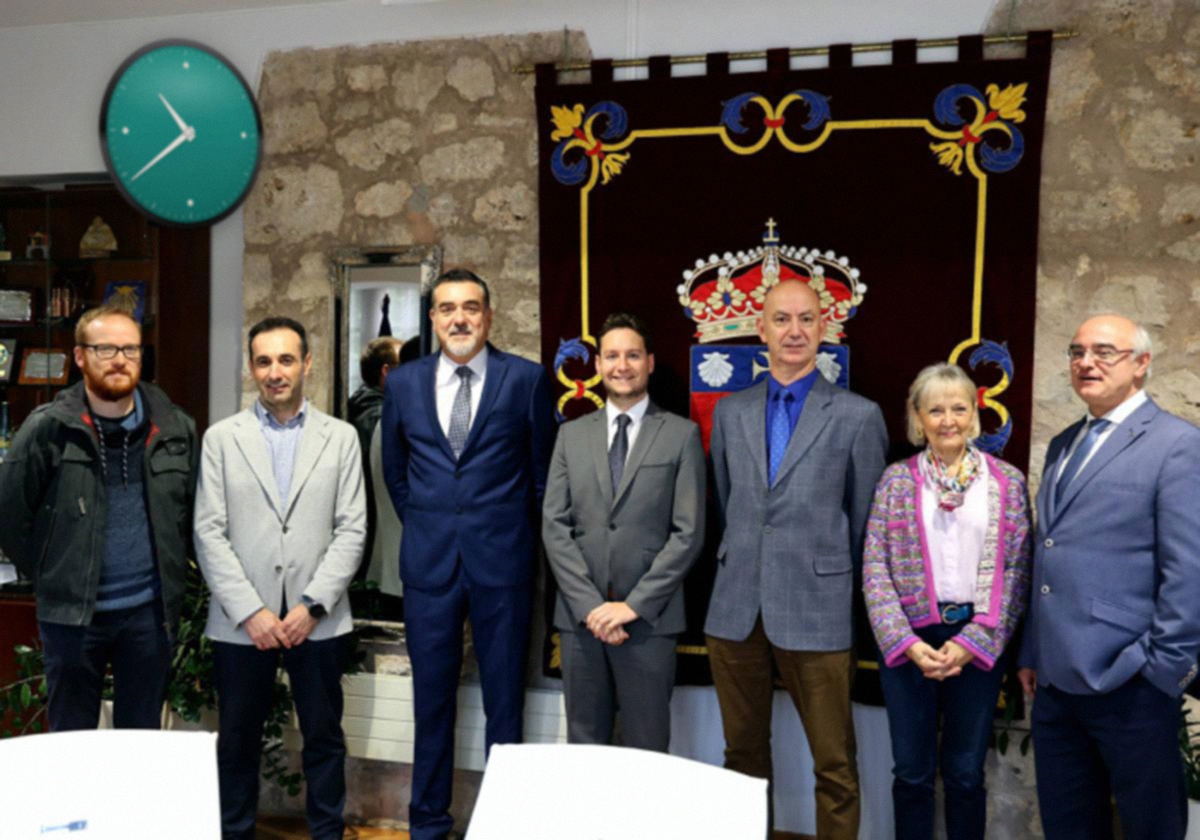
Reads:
10,39
